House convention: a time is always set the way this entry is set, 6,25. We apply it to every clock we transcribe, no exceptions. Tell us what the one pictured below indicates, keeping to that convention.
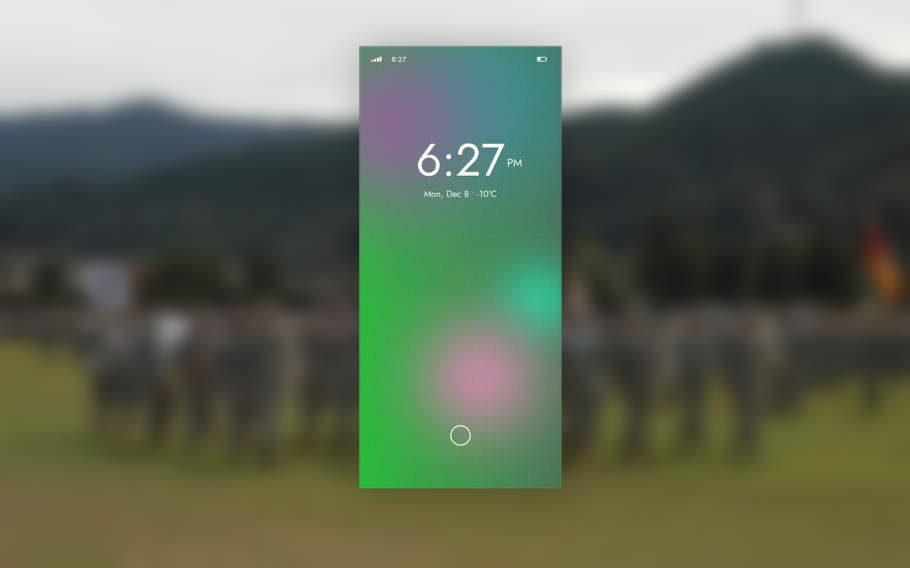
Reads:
6,27
